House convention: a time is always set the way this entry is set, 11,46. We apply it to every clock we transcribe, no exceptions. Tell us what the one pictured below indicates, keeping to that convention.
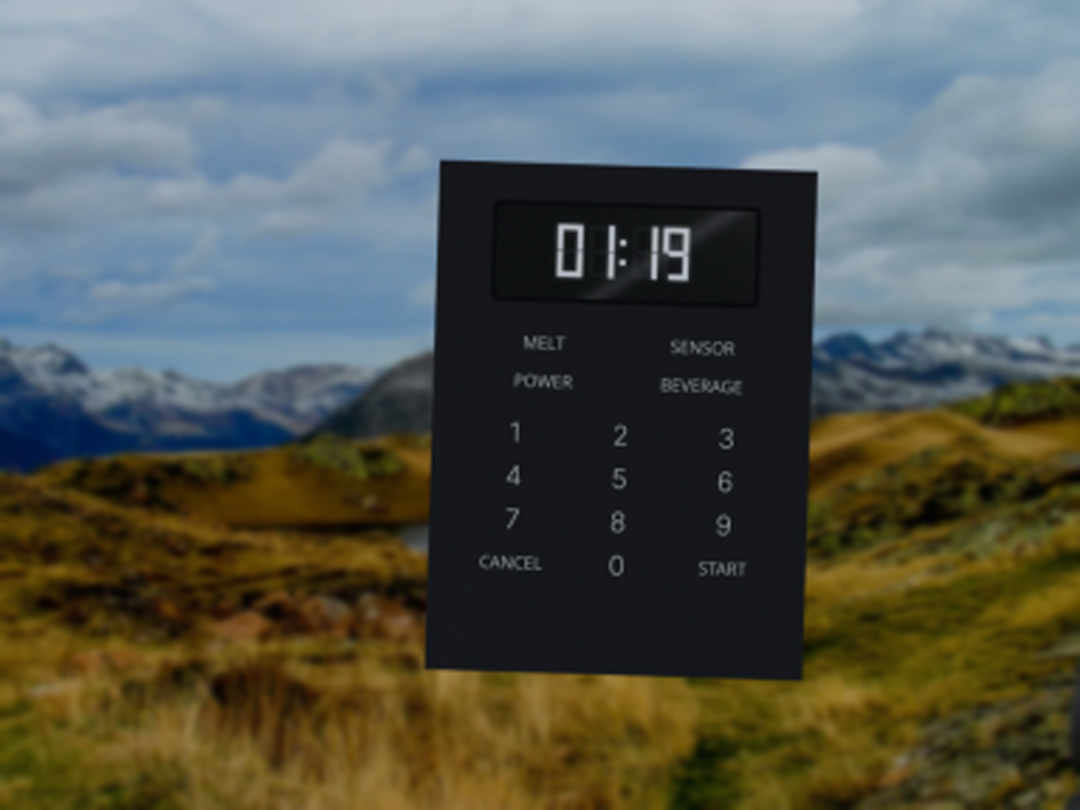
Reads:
1,19
